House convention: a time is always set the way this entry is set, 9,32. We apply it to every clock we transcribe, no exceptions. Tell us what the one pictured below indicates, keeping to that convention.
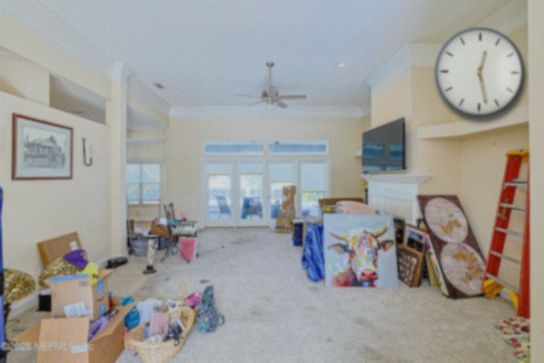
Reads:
12,28
